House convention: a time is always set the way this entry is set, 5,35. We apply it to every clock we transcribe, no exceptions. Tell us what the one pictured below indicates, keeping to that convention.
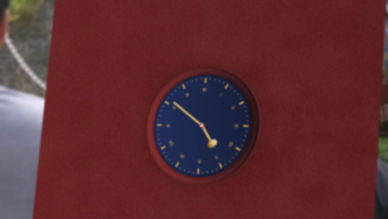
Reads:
4,51
